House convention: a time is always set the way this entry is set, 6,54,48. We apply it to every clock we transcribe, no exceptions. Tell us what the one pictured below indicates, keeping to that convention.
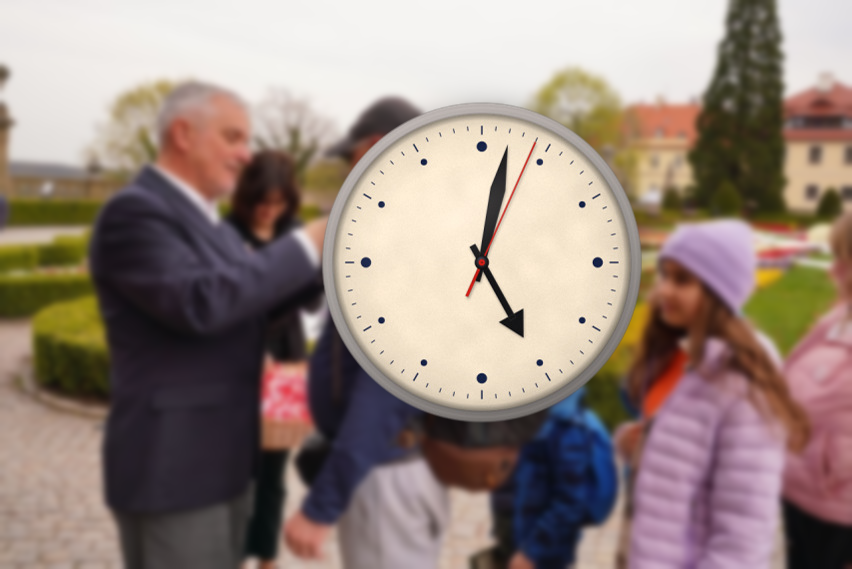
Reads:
5,02,04
